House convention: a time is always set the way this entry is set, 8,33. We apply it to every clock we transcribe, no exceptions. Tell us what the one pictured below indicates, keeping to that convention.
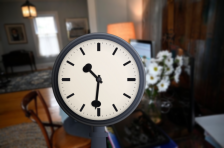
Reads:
10,31
